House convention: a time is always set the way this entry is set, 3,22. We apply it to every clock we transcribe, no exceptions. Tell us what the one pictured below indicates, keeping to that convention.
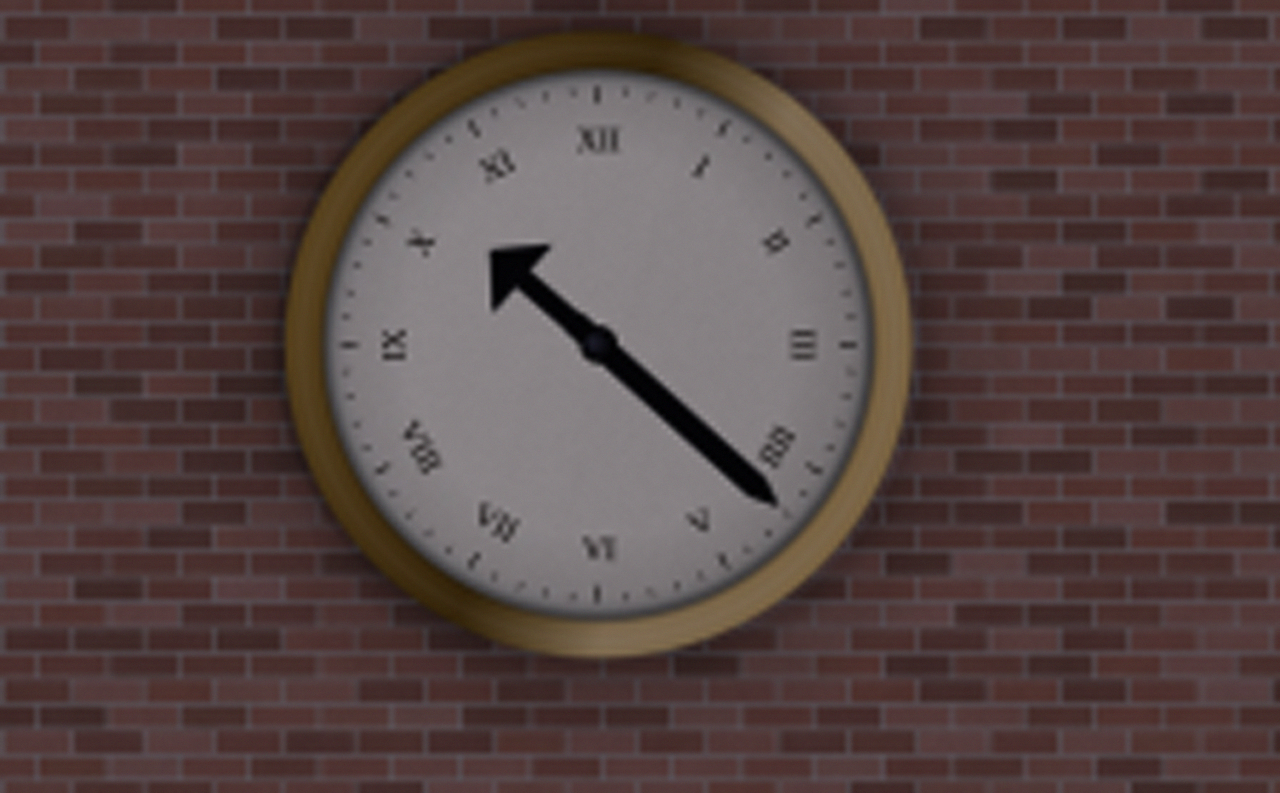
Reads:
10,22
